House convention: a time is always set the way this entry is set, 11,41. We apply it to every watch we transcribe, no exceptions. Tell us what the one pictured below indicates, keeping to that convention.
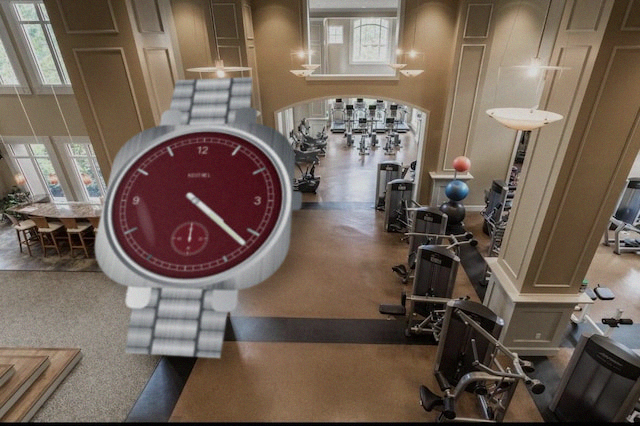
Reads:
4,22
